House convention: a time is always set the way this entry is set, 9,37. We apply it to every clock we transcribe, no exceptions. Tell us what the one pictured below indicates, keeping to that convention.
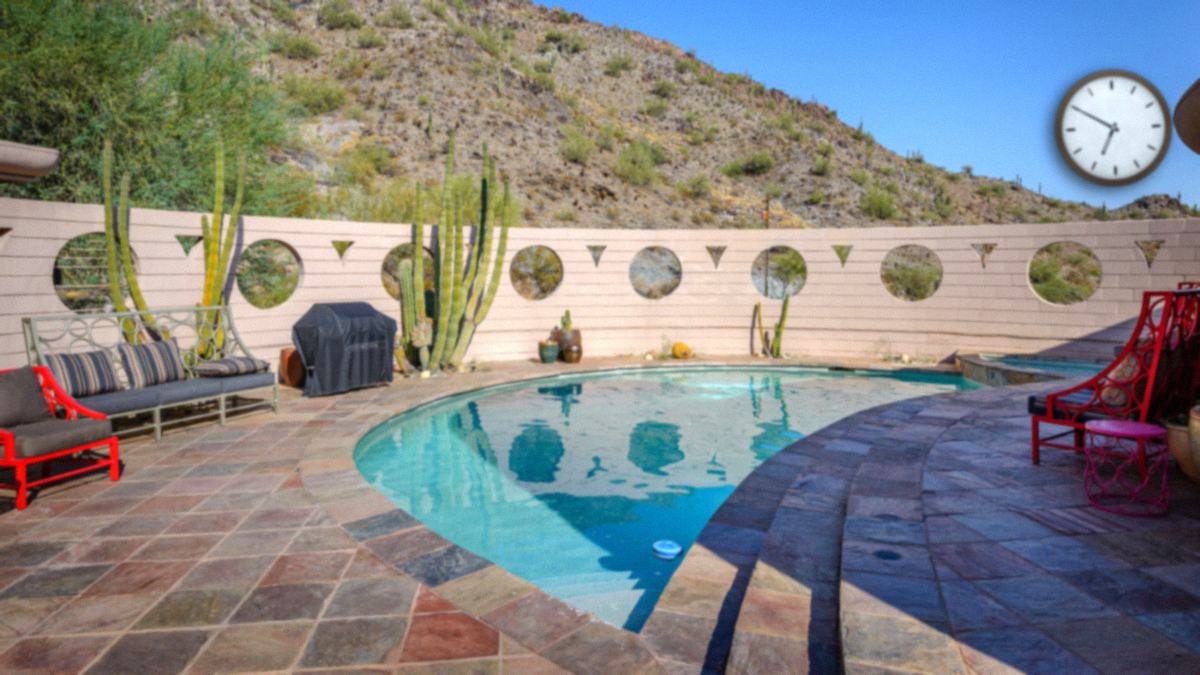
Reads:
6,50
